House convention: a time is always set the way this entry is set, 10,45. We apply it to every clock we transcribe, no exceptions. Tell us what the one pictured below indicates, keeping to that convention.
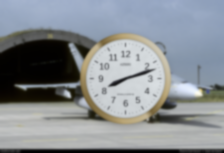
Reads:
8,12
